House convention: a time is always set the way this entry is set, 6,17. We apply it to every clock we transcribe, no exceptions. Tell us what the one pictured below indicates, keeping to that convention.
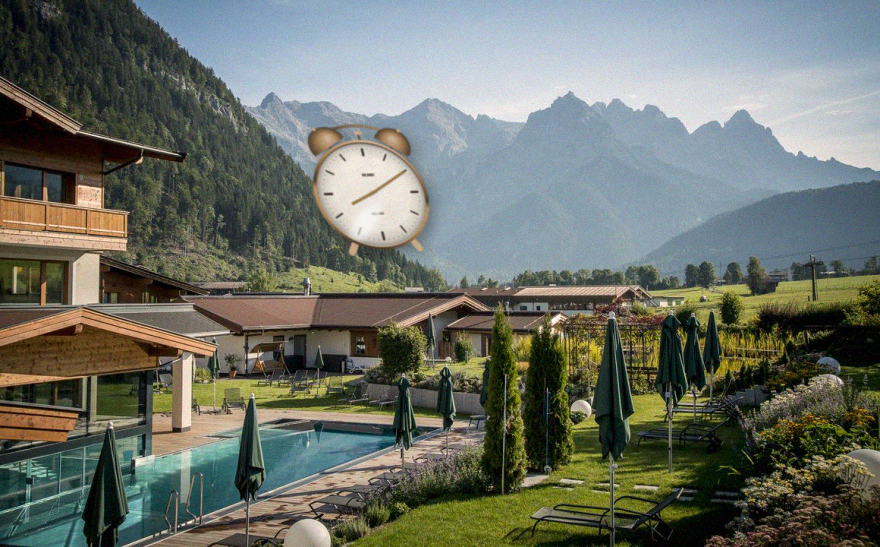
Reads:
8,10
